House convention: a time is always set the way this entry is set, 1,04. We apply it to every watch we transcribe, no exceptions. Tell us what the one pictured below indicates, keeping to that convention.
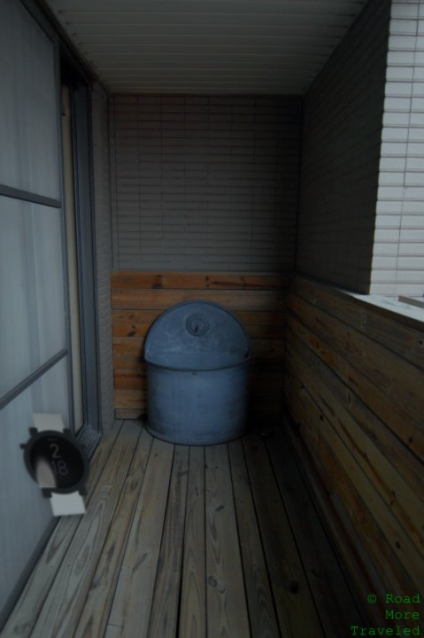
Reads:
2,18
